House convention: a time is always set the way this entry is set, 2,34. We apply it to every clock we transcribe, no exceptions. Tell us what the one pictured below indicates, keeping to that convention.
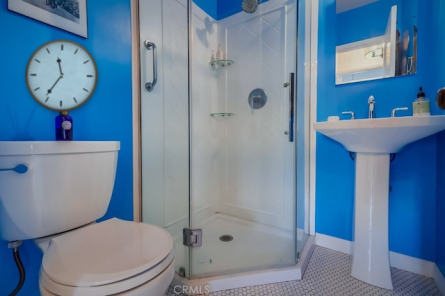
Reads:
11,36
